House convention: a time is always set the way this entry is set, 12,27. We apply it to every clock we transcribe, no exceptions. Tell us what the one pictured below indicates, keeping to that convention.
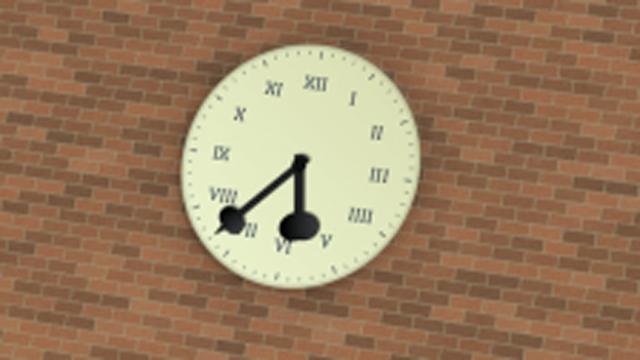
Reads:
5,37
